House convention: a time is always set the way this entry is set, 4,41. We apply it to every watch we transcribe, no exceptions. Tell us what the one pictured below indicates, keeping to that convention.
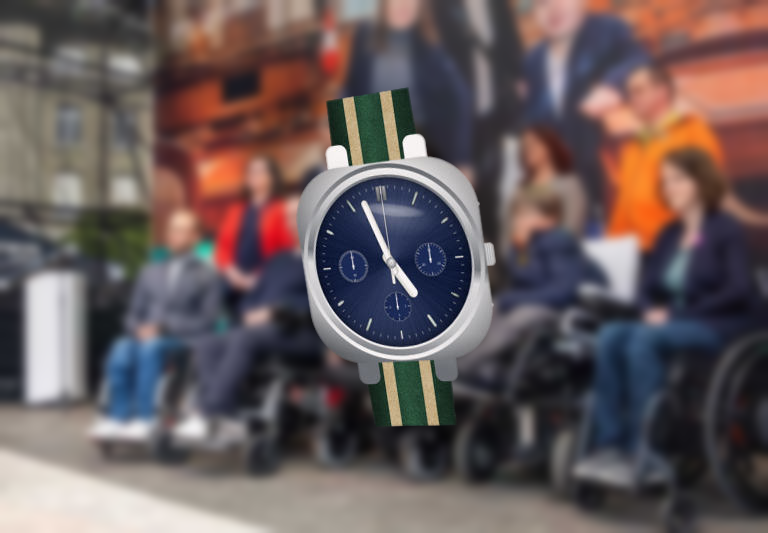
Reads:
4,57
